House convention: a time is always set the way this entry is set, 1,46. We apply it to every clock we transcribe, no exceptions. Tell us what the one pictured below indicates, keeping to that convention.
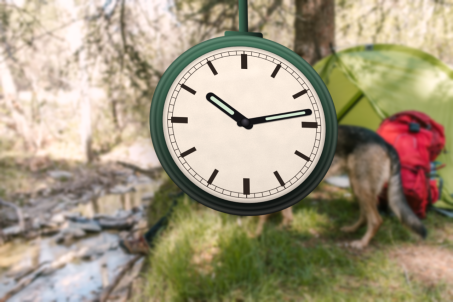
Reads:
10,13
